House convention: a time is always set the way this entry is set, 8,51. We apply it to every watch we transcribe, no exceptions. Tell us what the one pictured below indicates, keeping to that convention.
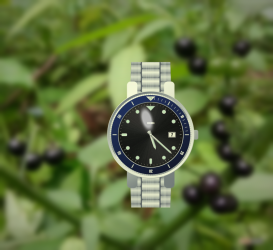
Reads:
5,22
